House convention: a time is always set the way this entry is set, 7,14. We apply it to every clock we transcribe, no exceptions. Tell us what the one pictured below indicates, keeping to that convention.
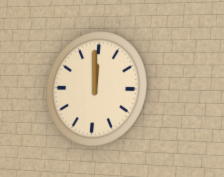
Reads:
11,59
